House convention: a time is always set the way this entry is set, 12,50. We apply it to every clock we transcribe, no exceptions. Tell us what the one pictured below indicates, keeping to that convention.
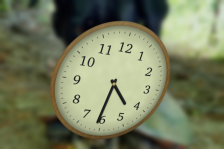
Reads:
4,31
